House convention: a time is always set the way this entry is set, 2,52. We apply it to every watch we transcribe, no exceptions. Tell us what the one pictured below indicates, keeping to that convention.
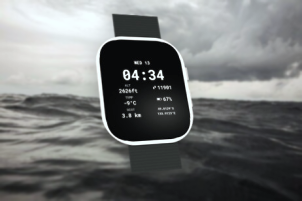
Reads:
4,34
